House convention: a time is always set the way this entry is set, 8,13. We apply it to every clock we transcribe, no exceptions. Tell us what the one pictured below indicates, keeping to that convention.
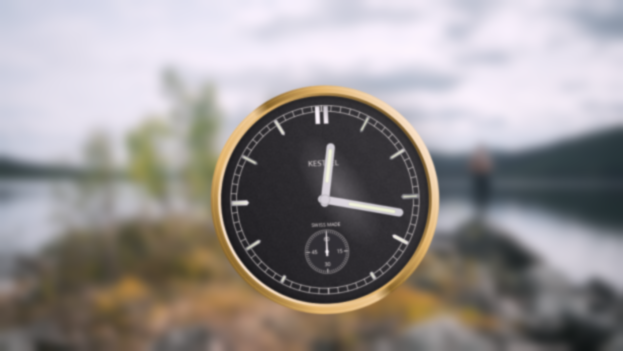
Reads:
12,17
